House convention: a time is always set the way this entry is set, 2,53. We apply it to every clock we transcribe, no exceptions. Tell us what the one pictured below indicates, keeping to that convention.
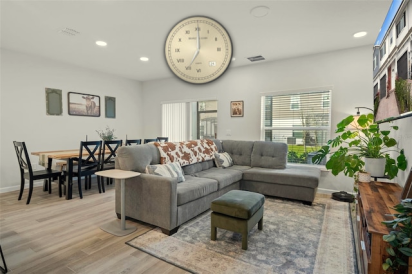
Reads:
7,00
